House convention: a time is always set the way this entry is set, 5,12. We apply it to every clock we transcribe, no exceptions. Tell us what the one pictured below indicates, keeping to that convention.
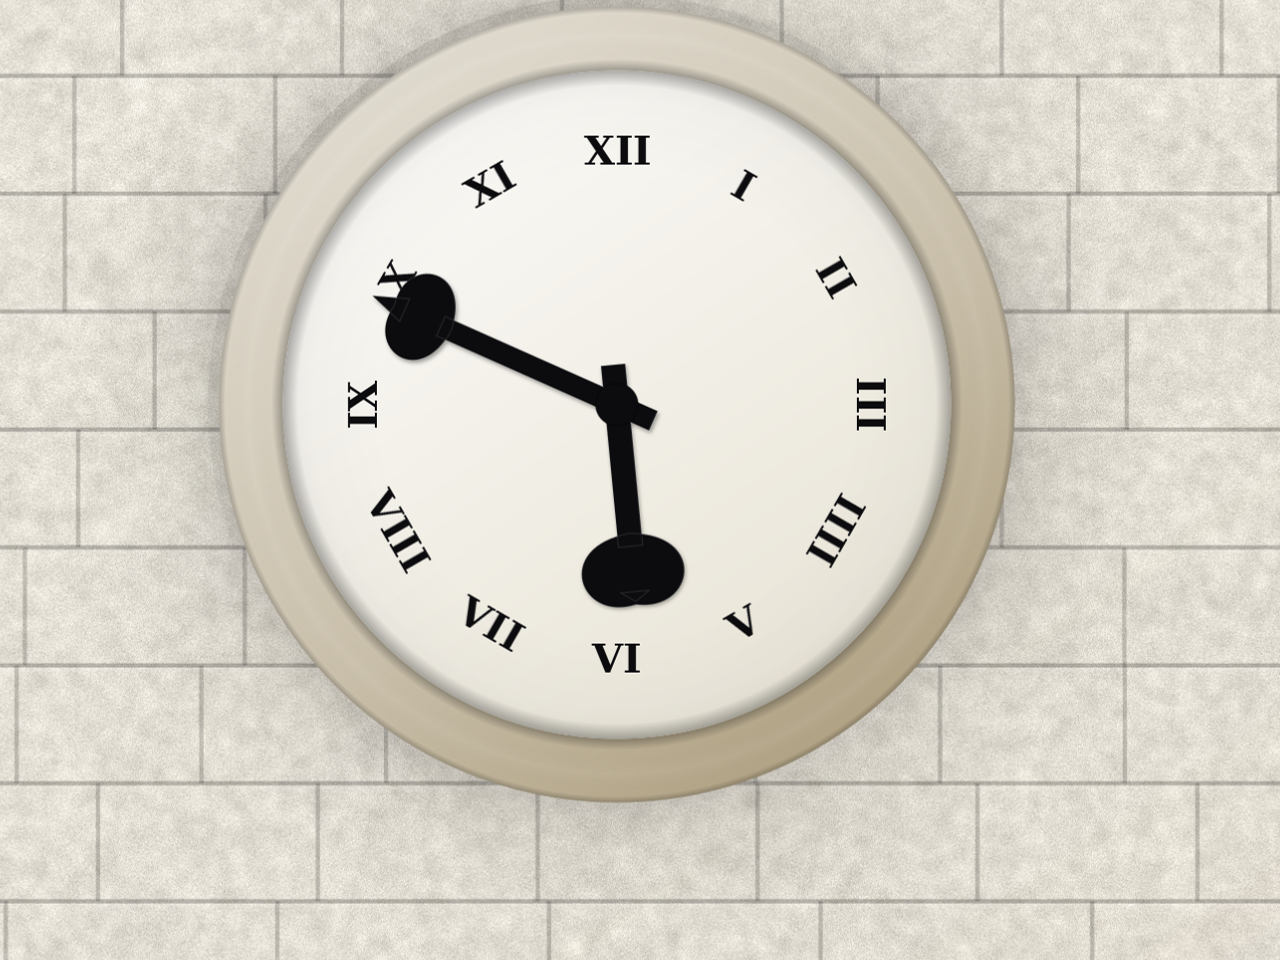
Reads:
5,49
